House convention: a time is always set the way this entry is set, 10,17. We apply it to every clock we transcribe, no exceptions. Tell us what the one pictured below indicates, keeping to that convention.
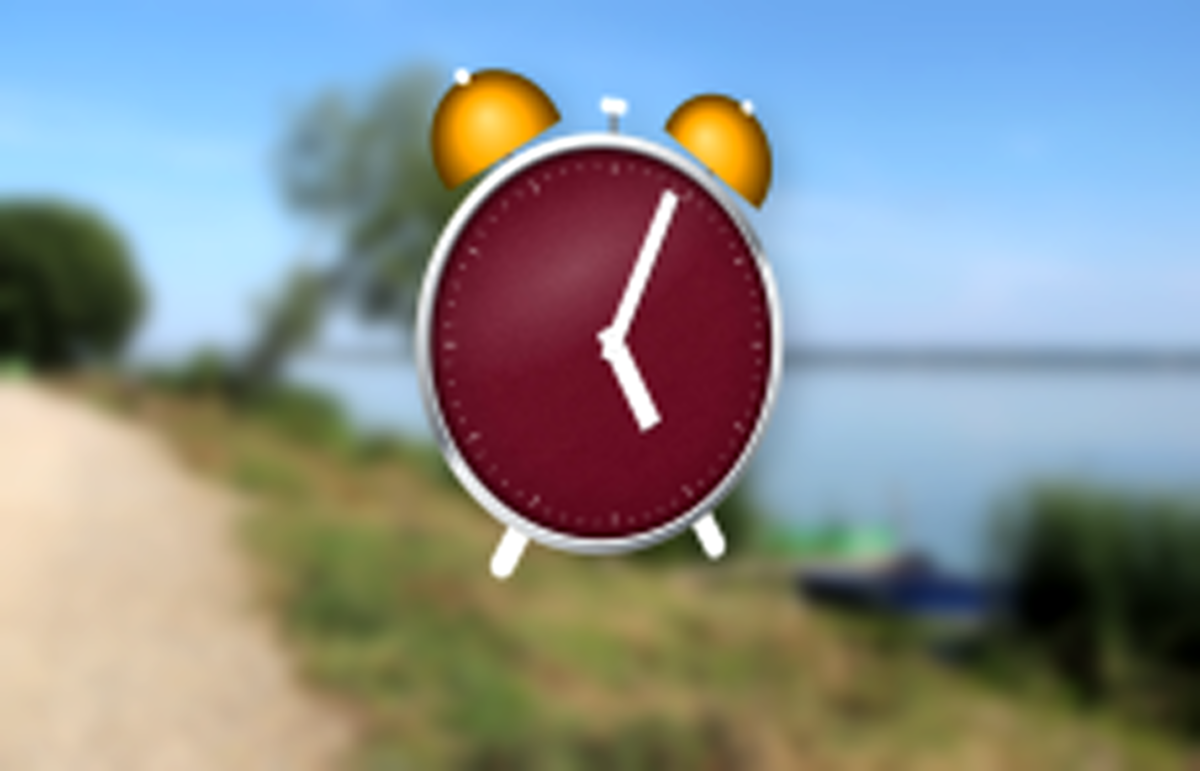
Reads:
5,04
